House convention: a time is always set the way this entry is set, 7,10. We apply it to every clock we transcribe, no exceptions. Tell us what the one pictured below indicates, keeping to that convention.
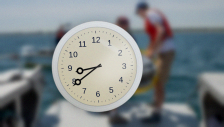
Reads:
8,39
